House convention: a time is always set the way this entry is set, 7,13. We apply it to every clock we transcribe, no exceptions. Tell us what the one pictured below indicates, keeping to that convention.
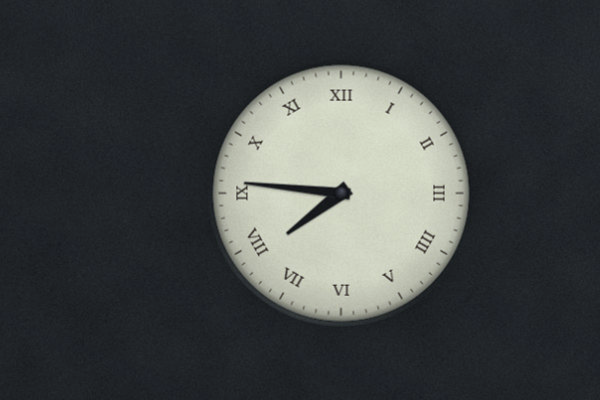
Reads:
7,46
